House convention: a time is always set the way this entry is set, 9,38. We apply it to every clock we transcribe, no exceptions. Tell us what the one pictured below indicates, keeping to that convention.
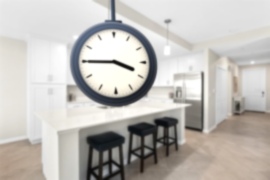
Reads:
3,45
